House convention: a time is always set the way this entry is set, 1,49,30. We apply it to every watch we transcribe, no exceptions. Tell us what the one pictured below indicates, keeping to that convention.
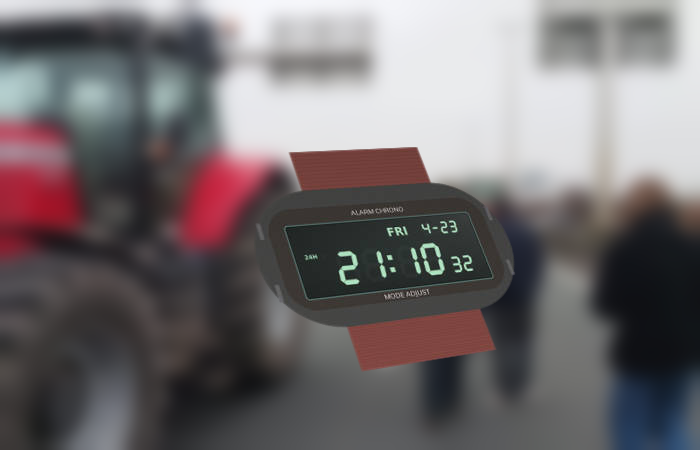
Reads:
21,10,32
